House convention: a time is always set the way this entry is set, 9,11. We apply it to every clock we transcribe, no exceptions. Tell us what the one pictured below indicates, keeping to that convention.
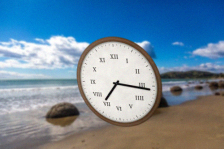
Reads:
7,16
